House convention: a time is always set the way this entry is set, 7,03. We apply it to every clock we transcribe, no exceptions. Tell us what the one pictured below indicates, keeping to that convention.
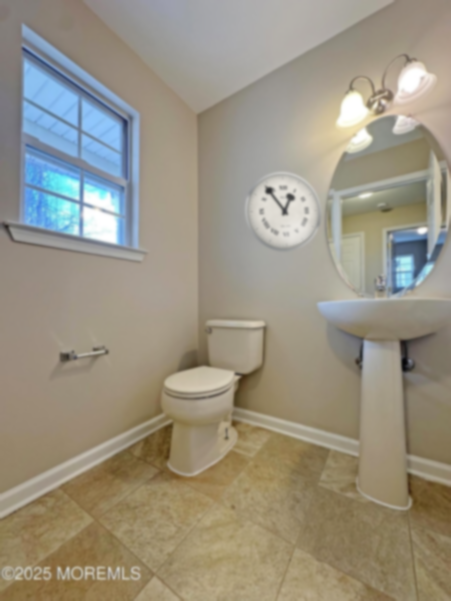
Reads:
12,54
